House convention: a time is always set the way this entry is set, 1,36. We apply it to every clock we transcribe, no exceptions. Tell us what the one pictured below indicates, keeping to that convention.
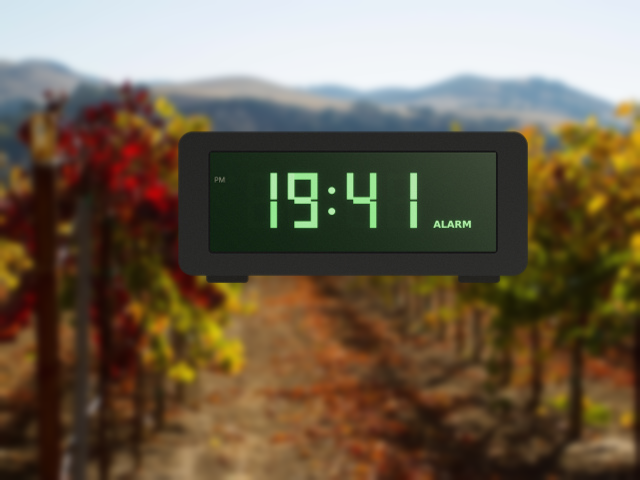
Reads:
19,41
